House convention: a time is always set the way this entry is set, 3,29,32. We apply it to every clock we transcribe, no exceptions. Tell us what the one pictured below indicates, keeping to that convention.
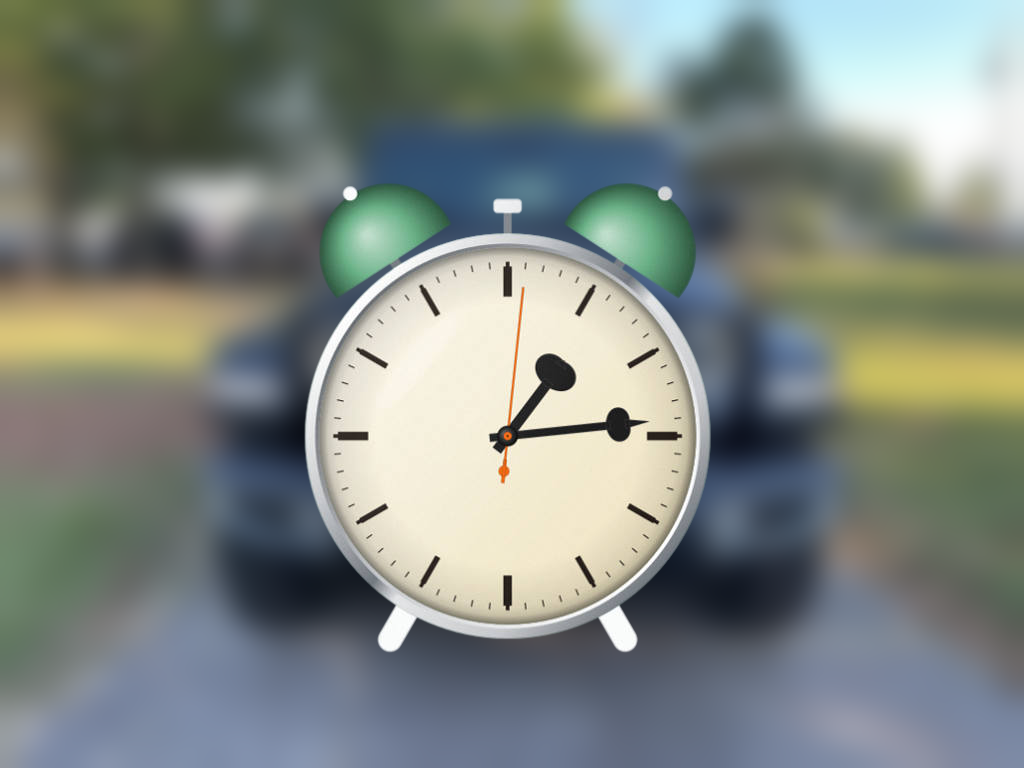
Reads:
1,14,01
